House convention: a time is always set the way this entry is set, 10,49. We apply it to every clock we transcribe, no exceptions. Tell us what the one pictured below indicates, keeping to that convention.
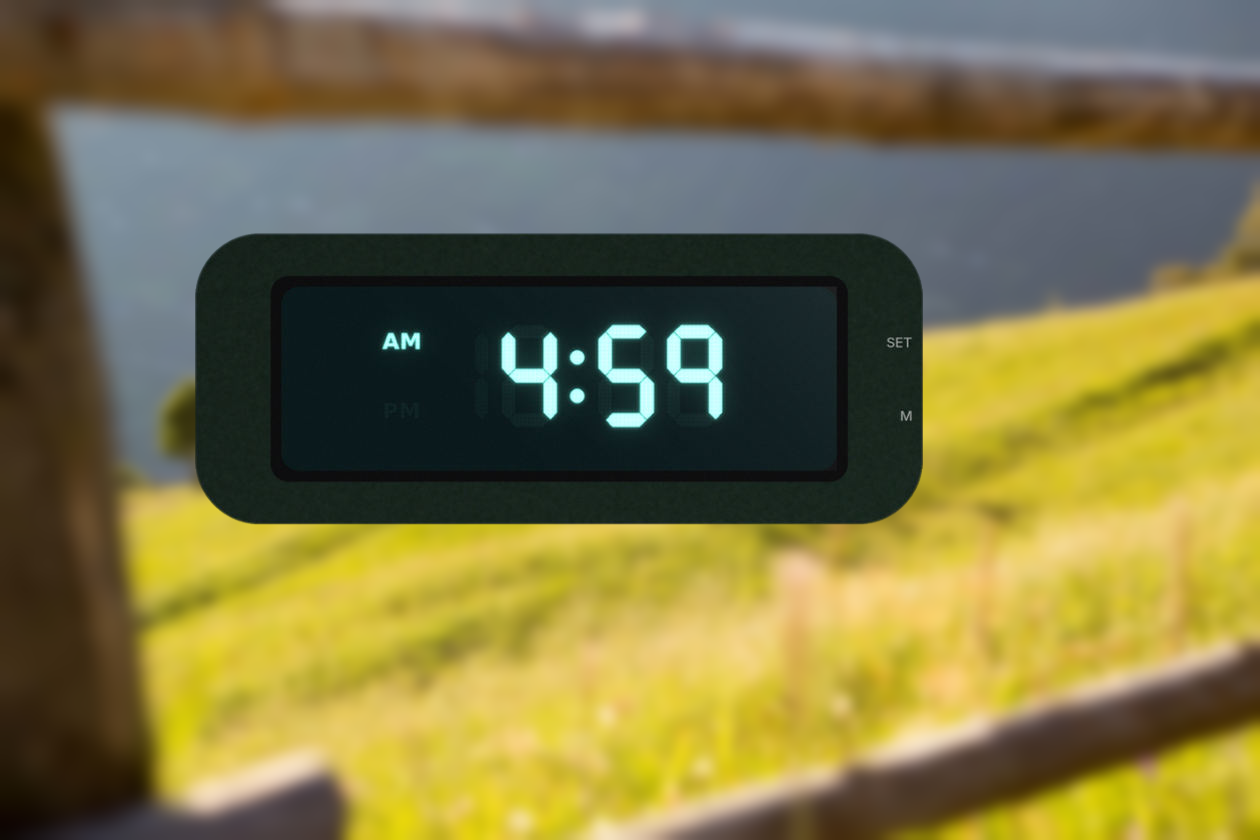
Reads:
4,59
